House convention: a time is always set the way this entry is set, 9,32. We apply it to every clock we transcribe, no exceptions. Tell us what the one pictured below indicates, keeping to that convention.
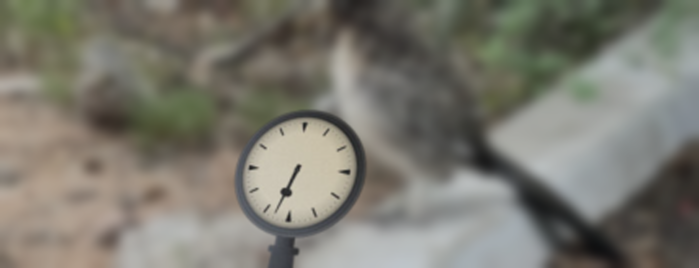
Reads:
6,33
